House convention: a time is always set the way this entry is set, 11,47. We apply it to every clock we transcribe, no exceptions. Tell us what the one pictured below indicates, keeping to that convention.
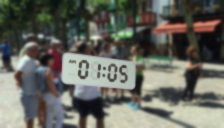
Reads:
1,05
